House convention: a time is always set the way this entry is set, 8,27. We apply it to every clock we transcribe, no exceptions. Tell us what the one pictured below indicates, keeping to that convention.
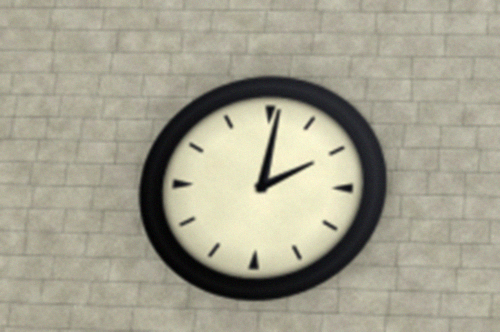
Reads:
2,01
